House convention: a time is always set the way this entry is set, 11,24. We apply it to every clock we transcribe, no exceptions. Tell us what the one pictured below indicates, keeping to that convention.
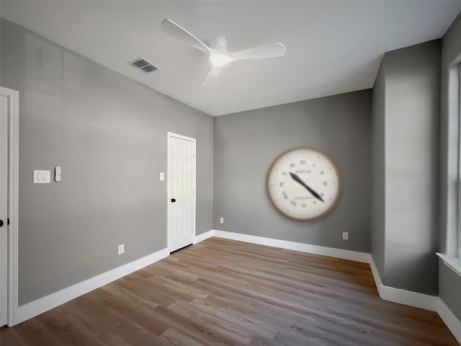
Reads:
10,22
